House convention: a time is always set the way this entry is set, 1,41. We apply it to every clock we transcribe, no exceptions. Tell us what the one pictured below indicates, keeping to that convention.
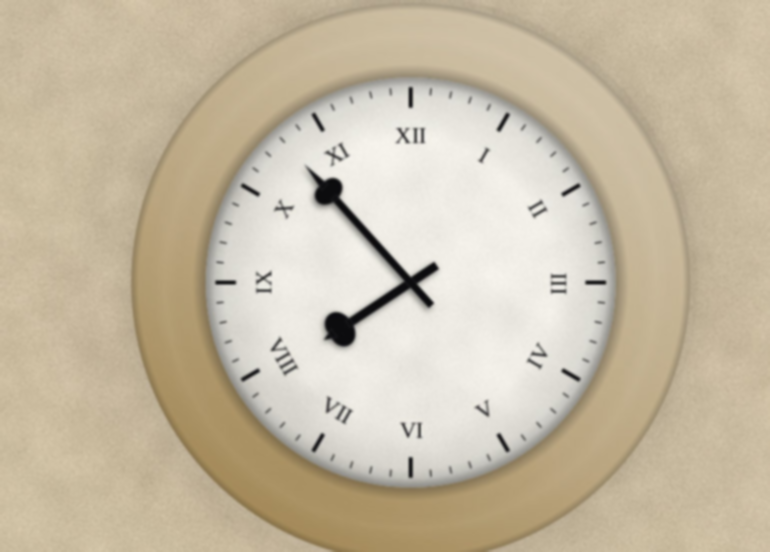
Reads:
7,53
